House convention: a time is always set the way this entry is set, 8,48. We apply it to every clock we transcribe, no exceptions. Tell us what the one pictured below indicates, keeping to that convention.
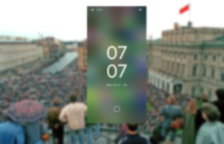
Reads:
7,07
